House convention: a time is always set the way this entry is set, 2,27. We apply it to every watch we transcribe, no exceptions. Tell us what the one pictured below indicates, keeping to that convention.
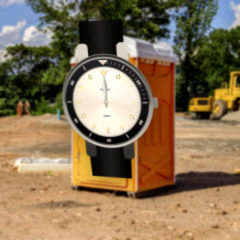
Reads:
12,00
